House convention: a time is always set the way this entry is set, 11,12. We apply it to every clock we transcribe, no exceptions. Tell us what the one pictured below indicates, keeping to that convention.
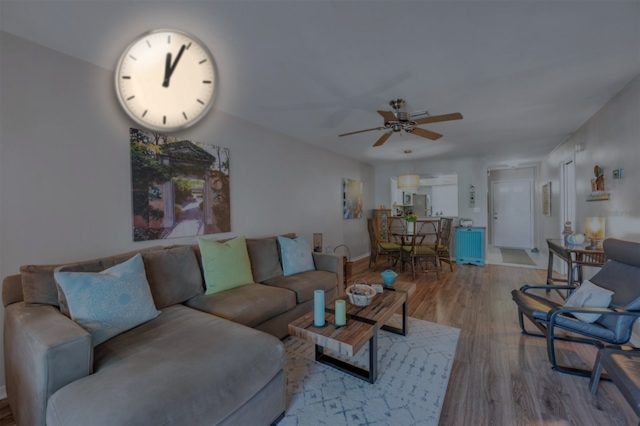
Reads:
12,04
